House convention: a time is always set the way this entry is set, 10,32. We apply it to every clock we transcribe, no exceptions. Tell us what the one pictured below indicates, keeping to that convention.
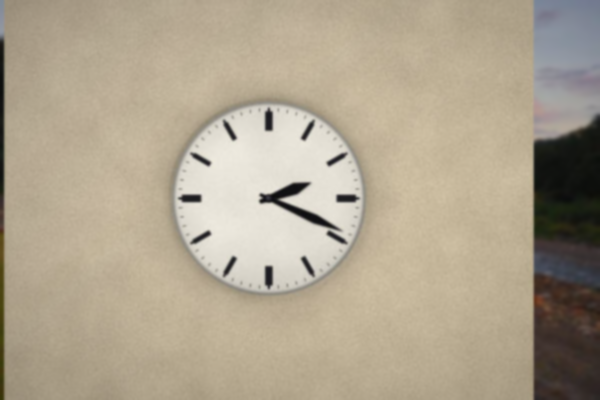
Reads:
2,19
